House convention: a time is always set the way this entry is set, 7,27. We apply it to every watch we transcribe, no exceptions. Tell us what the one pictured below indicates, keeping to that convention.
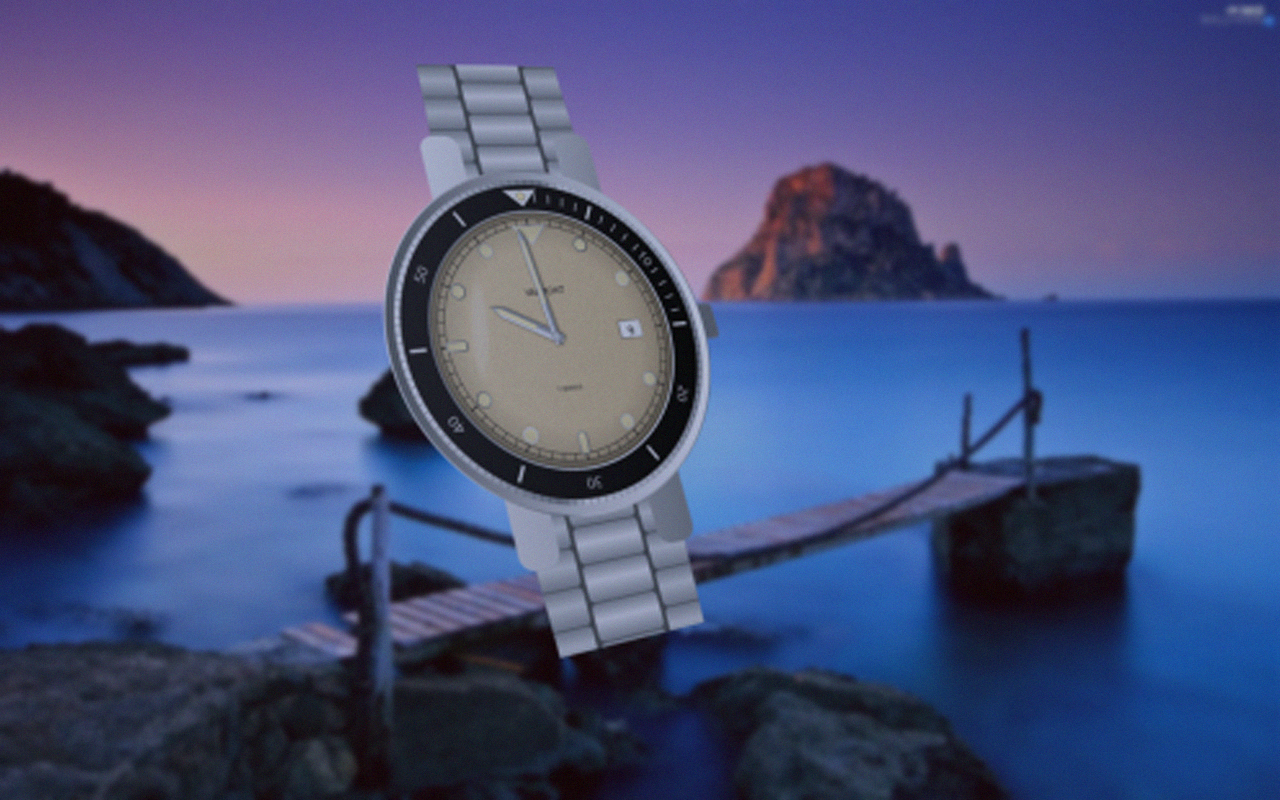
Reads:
9,59
